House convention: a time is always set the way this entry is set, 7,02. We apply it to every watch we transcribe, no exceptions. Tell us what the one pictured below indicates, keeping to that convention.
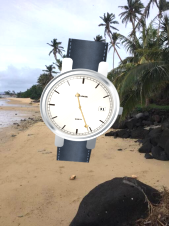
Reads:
11,26
